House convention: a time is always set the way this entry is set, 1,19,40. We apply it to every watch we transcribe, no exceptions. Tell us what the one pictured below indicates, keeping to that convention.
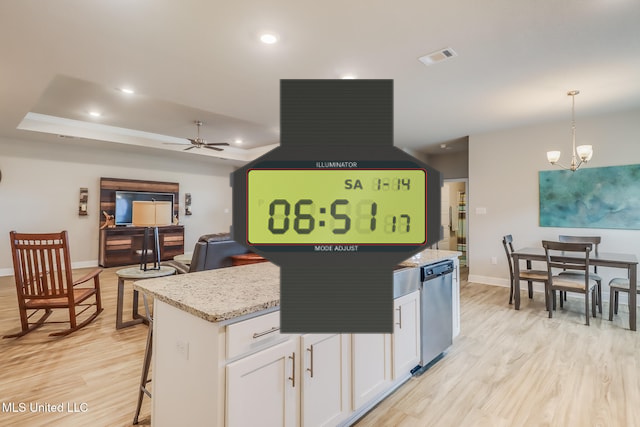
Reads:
6,51,17
